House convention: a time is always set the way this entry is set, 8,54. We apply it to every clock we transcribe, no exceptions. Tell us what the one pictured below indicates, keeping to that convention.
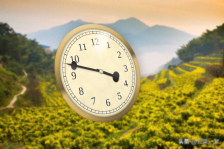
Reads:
3,48
